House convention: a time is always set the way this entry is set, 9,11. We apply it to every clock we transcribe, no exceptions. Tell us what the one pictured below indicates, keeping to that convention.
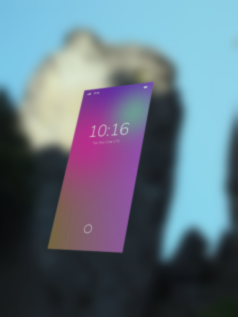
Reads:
10,16
